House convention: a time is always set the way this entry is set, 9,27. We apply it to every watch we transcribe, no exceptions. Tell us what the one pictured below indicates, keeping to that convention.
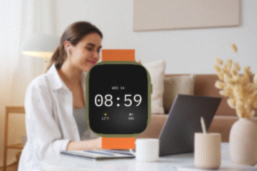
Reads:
8,59
